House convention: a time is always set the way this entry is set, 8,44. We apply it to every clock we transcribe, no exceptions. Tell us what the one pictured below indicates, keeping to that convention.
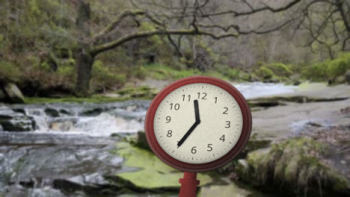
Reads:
11,35
